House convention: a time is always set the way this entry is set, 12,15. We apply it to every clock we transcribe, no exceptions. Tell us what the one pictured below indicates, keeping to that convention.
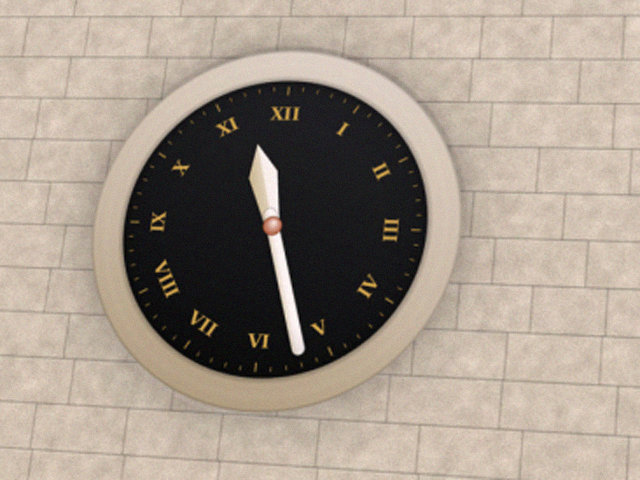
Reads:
11,27
